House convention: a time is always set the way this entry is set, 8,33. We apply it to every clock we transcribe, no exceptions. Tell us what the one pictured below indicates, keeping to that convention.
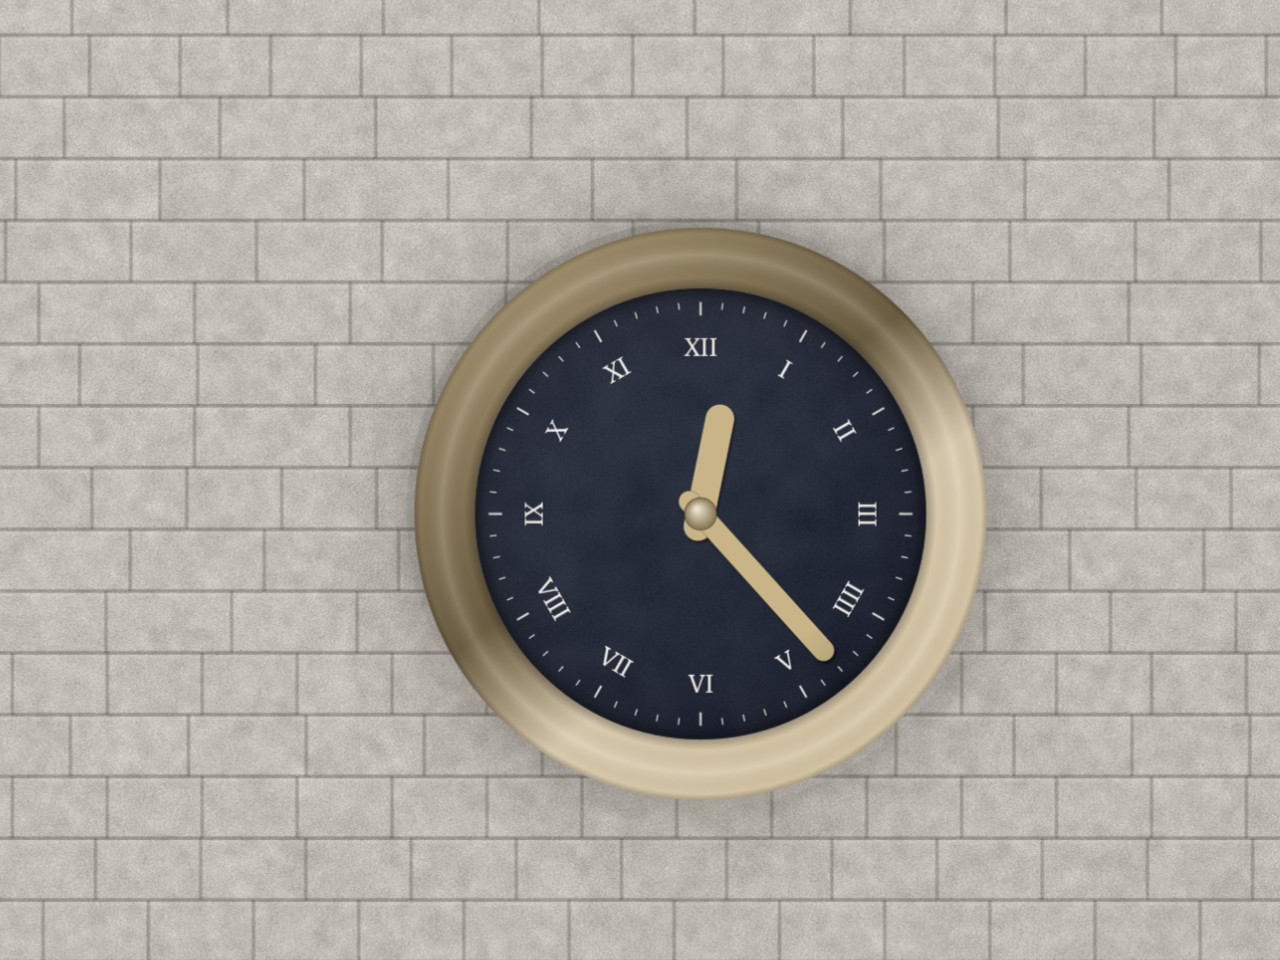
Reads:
12,23
